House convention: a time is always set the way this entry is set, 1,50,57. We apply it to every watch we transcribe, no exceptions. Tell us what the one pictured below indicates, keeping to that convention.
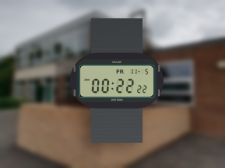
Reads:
0,22,22
